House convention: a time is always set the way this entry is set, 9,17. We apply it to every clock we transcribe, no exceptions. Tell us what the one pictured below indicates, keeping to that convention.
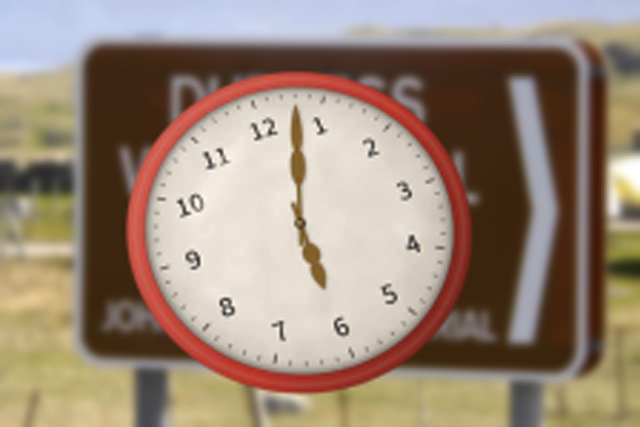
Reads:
6,03
